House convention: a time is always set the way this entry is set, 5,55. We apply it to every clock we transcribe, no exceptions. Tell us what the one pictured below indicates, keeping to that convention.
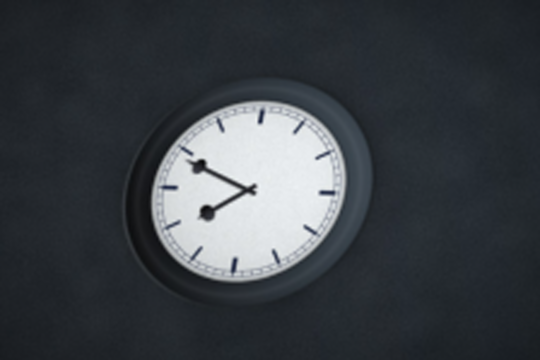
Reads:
7,49
